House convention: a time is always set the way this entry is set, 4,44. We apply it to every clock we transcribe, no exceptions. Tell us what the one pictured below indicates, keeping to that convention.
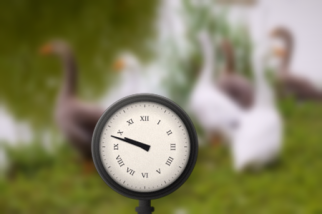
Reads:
9,48
